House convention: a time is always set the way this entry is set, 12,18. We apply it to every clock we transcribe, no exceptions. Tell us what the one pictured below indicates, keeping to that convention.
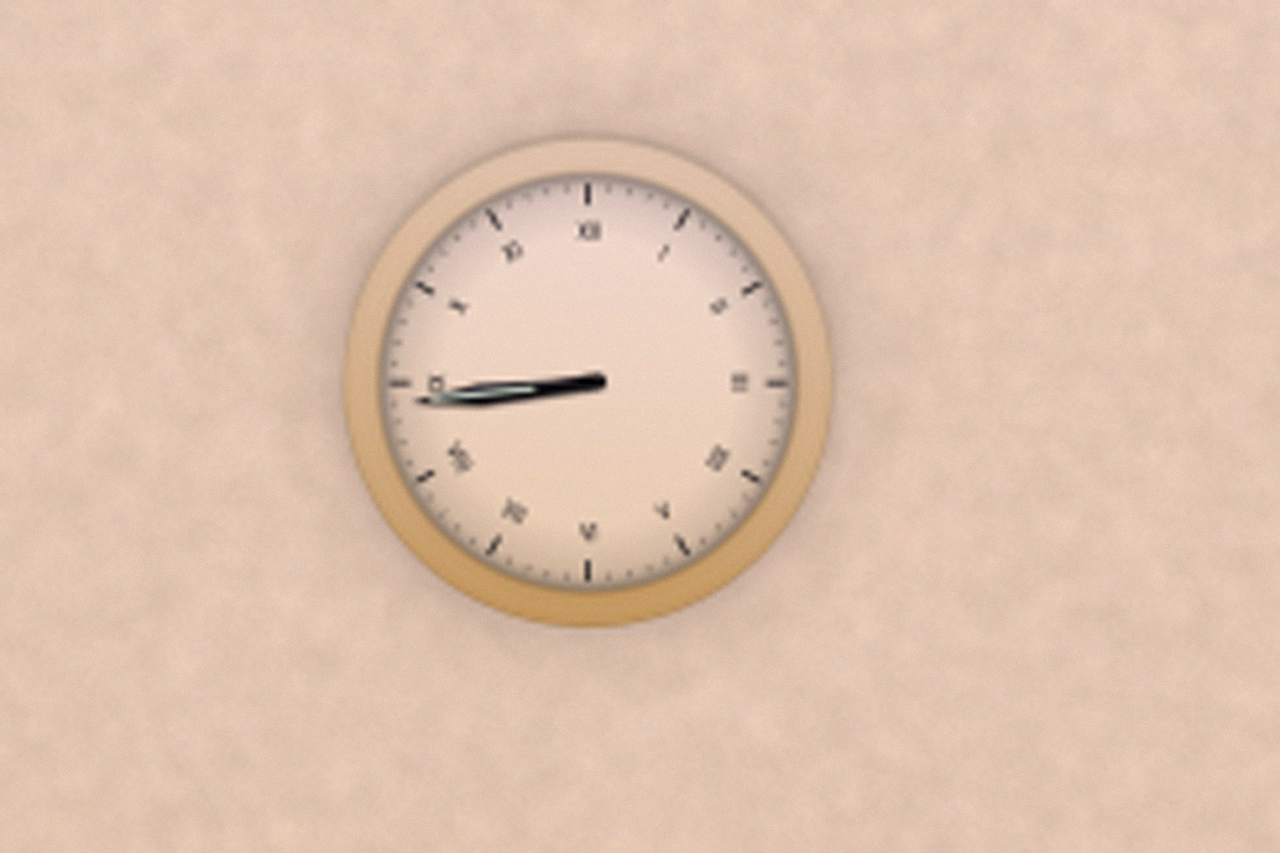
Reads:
8,44
